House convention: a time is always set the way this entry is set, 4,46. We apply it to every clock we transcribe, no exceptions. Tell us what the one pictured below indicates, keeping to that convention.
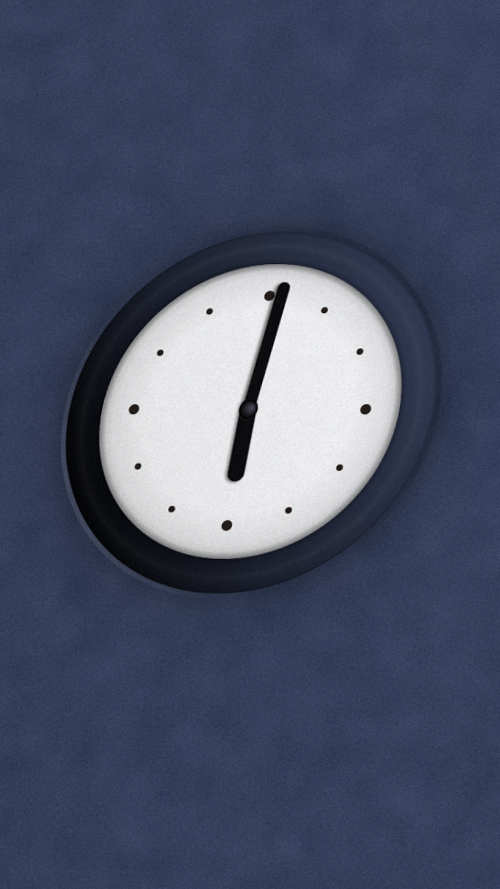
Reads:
6,01
